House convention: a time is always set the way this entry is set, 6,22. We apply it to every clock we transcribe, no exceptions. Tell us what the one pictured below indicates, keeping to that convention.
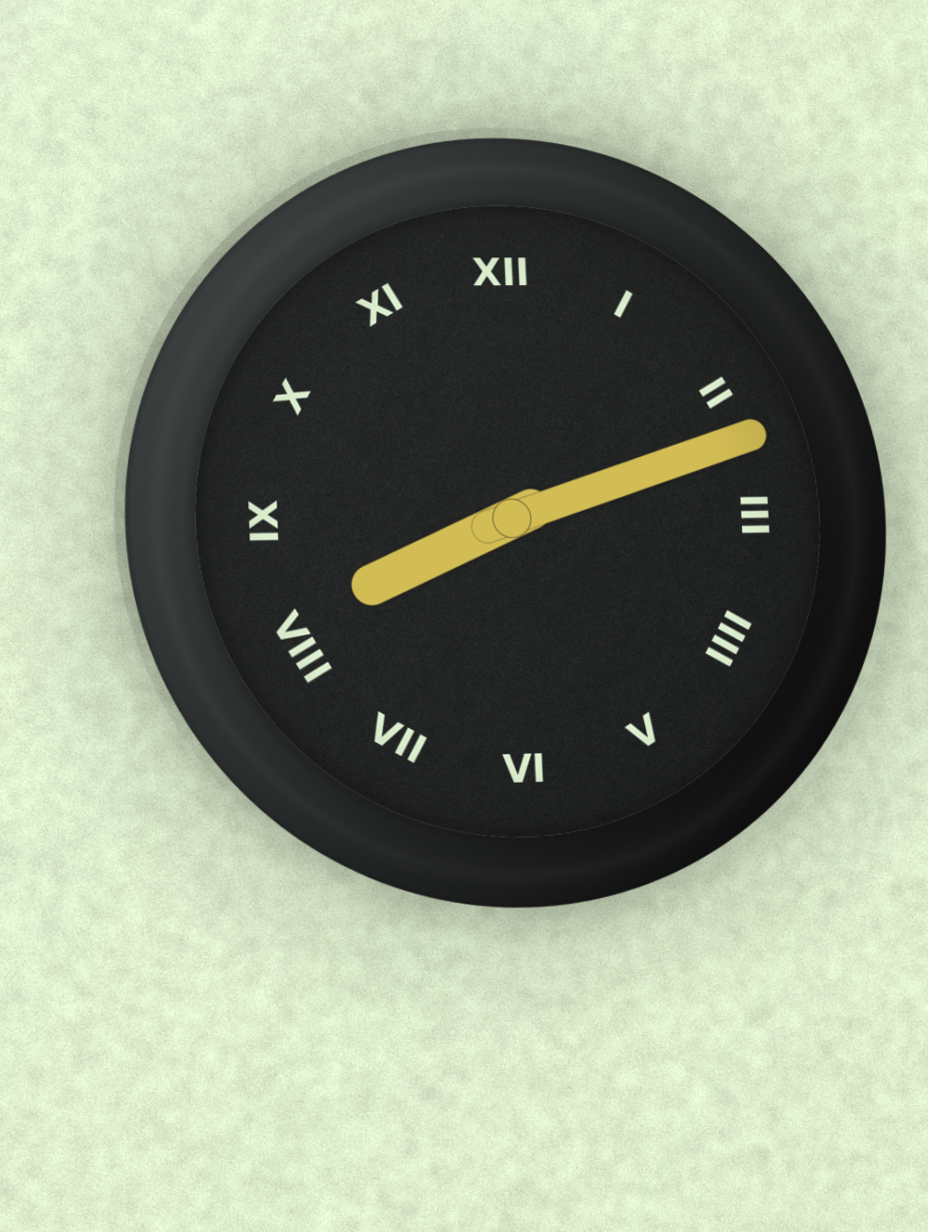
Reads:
8,12
